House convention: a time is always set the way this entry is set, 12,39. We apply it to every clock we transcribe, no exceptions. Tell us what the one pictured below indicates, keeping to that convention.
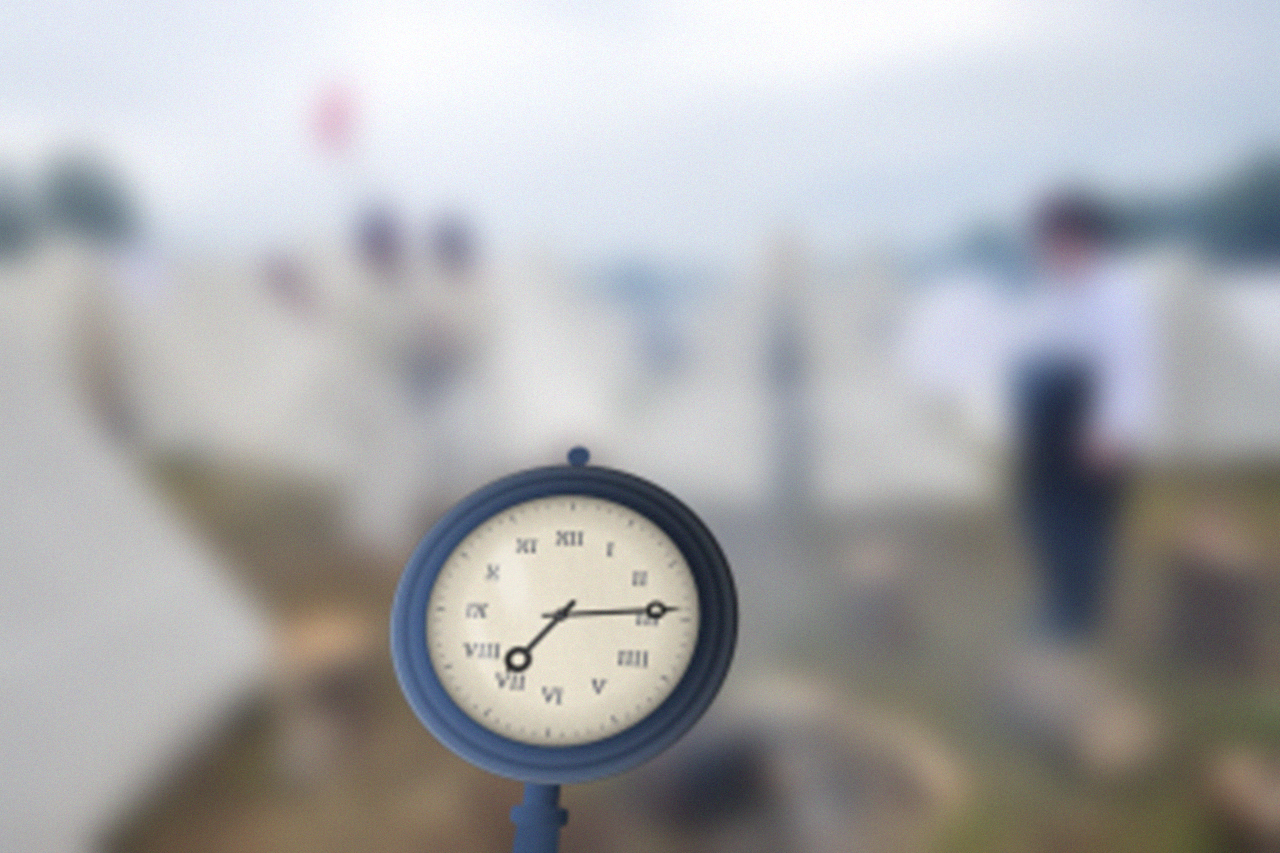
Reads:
7,14
